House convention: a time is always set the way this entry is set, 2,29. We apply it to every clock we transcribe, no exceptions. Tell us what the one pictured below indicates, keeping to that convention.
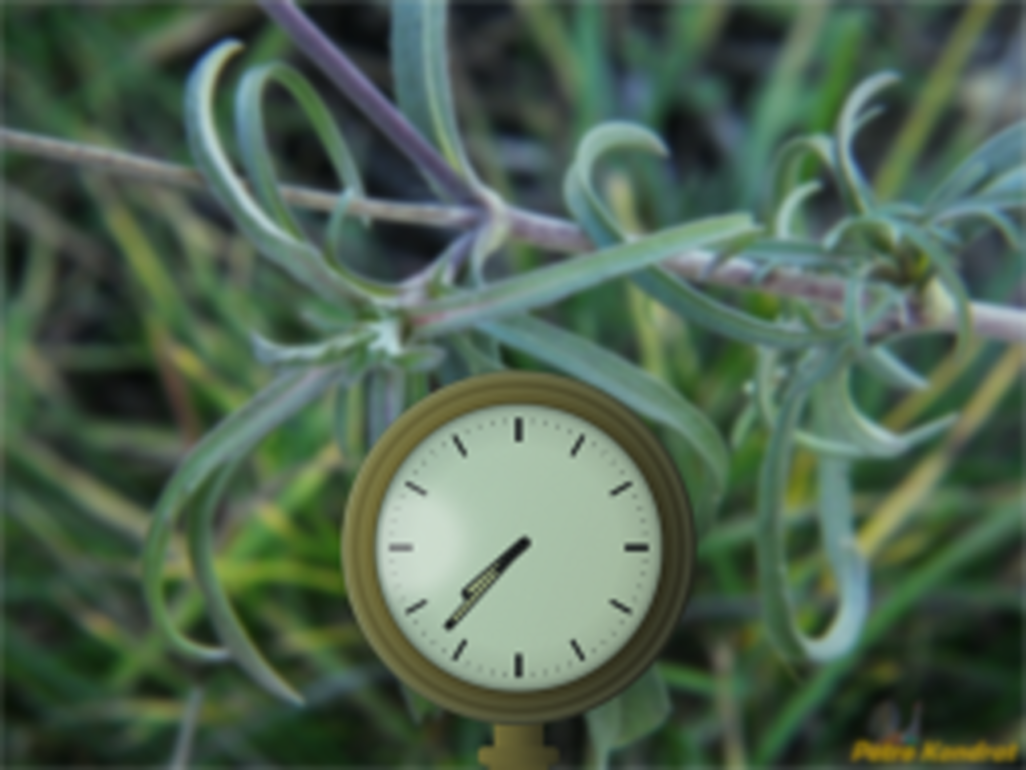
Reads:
7,37
